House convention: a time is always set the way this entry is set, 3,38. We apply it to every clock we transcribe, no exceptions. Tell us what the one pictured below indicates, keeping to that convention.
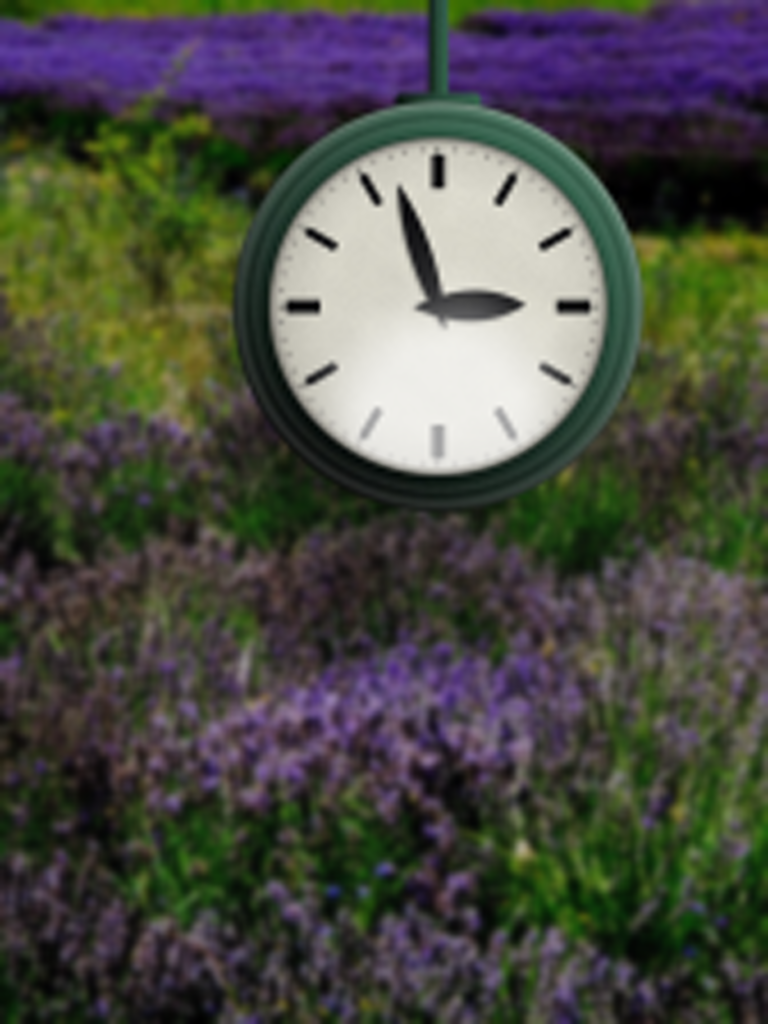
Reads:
2,57
